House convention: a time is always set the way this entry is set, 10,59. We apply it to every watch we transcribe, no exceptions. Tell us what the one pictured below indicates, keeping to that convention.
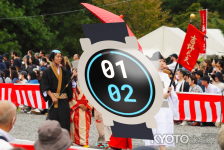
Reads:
1,02
